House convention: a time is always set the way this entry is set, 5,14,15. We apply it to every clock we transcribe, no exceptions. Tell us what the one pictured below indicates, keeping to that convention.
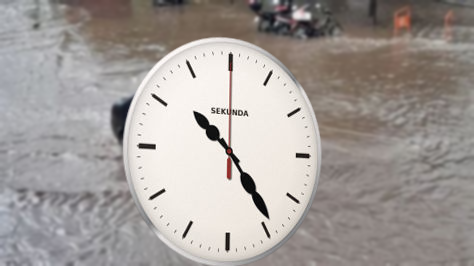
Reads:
10,24,00
